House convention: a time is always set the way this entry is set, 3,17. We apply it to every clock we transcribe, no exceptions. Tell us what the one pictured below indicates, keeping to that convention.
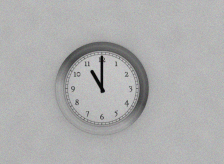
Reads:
11,00
